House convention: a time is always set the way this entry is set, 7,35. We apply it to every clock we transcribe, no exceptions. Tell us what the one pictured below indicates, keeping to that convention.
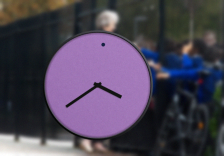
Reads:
3,38
